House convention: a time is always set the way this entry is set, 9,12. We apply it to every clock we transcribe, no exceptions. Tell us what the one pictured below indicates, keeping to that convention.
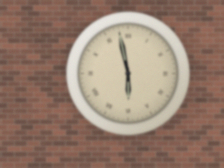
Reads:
5,58
